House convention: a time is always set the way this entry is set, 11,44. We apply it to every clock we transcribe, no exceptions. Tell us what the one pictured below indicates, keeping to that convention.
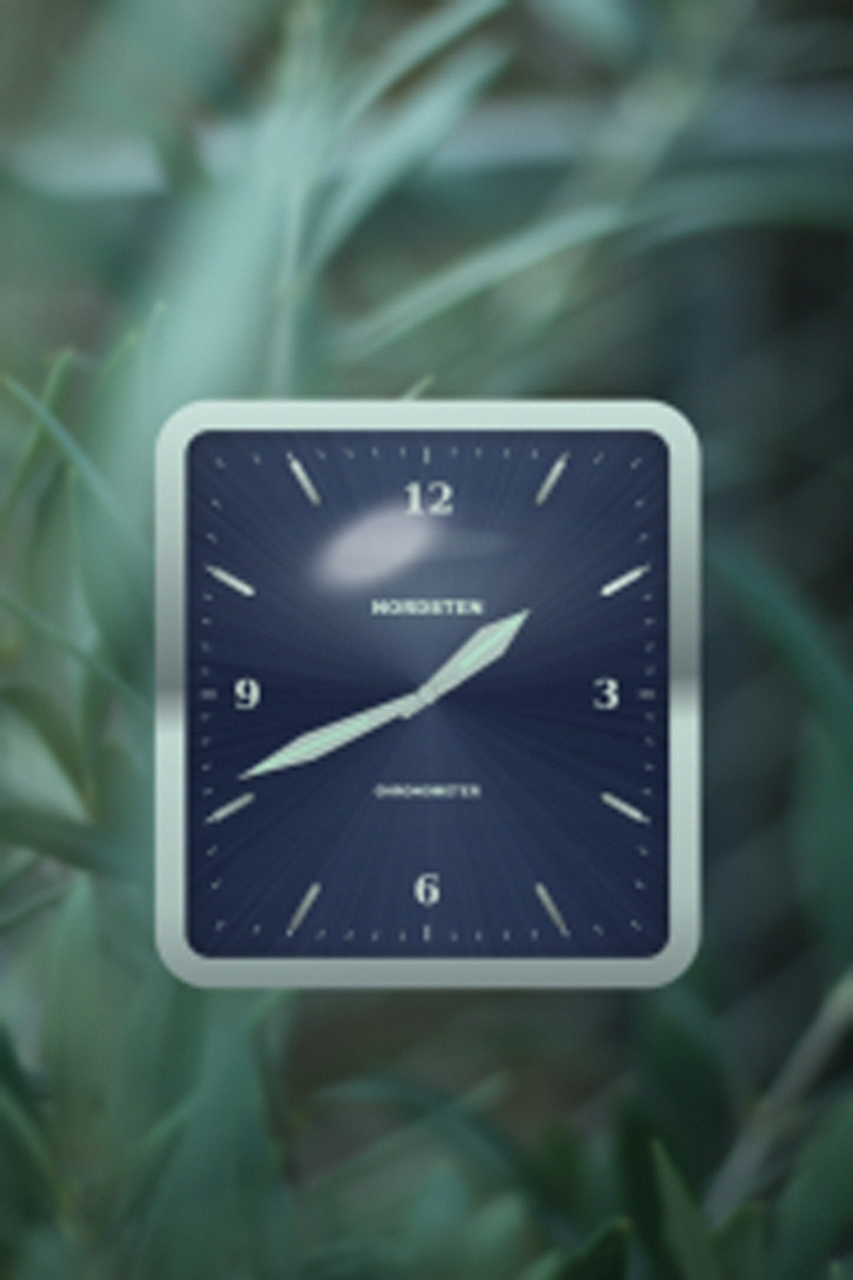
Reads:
1,41
